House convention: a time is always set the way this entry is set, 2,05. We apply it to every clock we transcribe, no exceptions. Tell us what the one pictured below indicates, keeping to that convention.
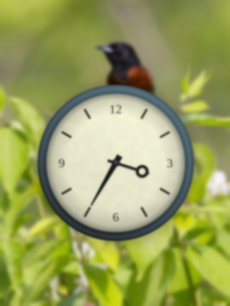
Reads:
3,35
